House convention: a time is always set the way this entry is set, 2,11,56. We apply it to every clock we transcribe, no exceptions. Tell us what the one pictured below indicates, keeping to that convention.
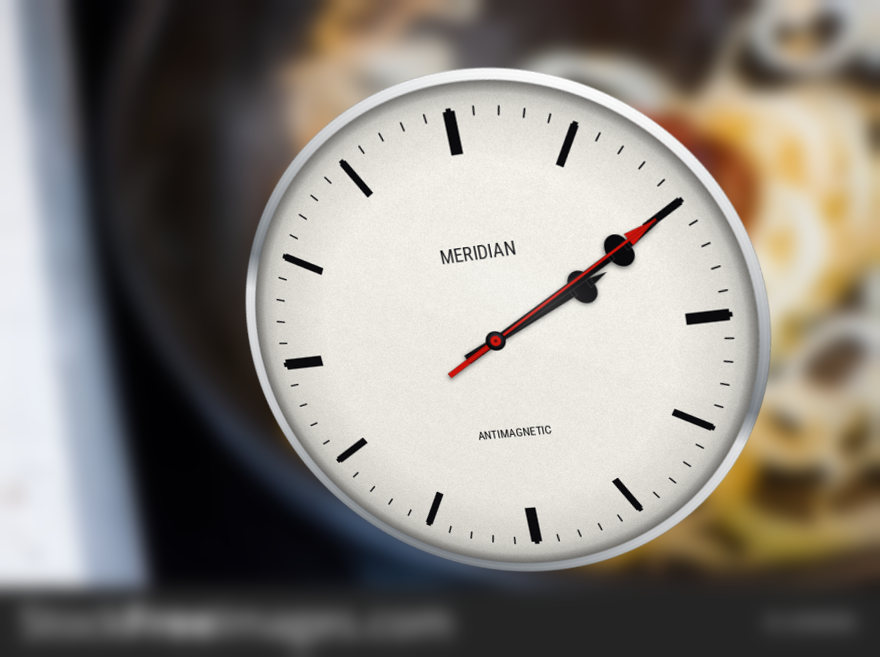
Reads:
2,10,10
